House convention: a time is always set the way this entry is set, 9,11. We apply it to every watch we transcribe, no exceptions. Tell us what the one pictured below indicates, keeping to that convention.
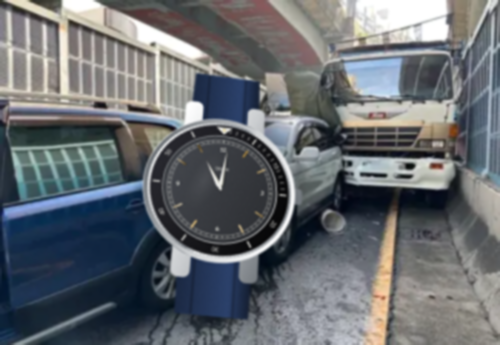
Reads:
11,01
